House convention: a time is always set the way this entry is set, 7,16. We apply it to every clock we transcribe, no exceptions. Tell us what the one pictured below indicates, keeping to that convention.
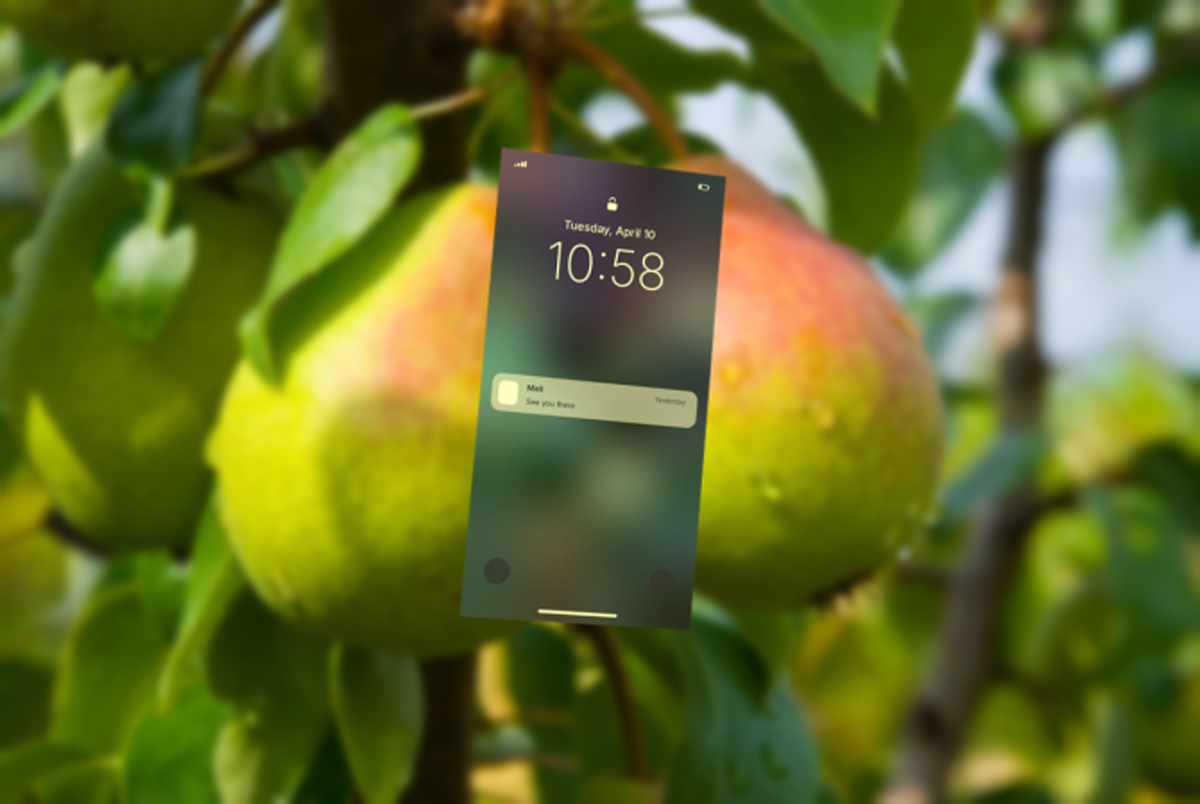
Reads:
10,58
